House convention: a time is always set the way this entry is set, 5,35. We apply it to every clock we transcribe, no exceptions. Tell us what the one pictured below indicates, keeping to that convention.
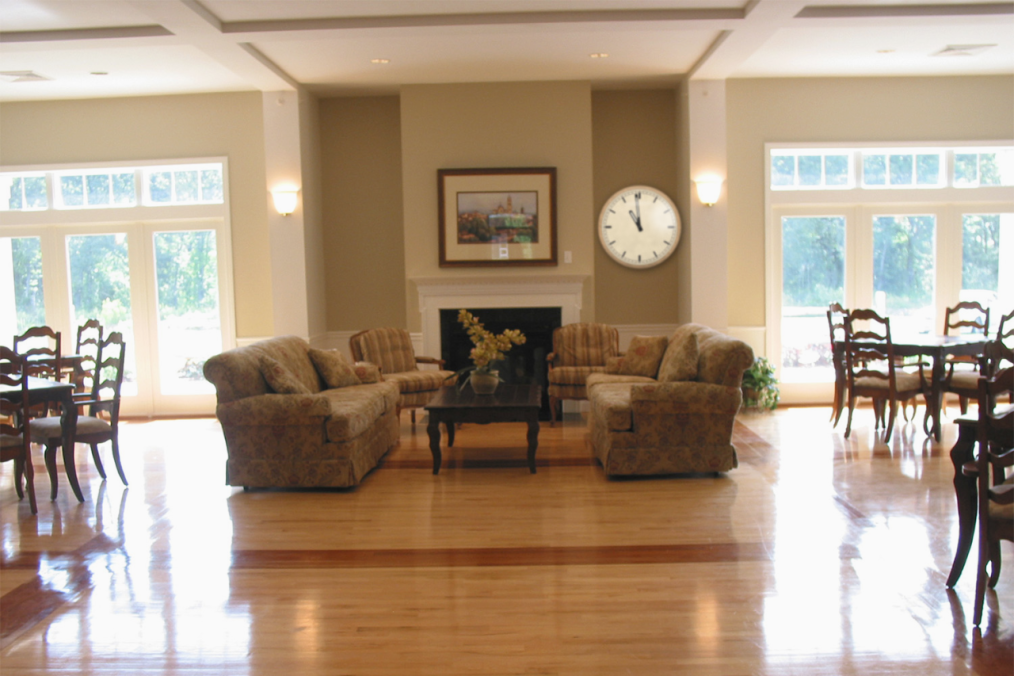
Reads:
10,59
